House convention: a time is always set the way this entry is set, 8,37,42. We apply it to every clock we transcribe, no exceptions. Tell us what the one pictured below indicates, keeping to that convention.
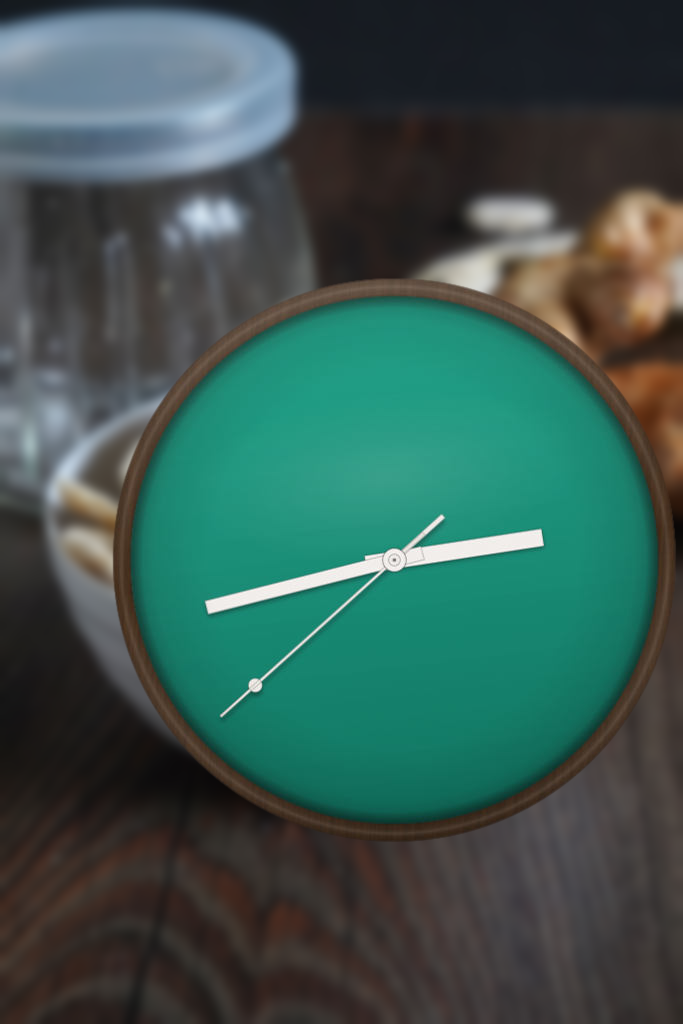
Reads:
2,42,38
